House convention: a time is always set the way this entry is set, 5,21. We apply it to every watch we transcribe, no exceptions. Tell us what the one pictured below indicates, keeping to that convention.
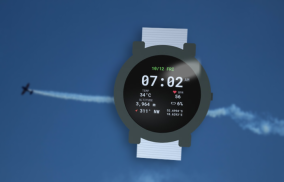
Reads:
7,02
